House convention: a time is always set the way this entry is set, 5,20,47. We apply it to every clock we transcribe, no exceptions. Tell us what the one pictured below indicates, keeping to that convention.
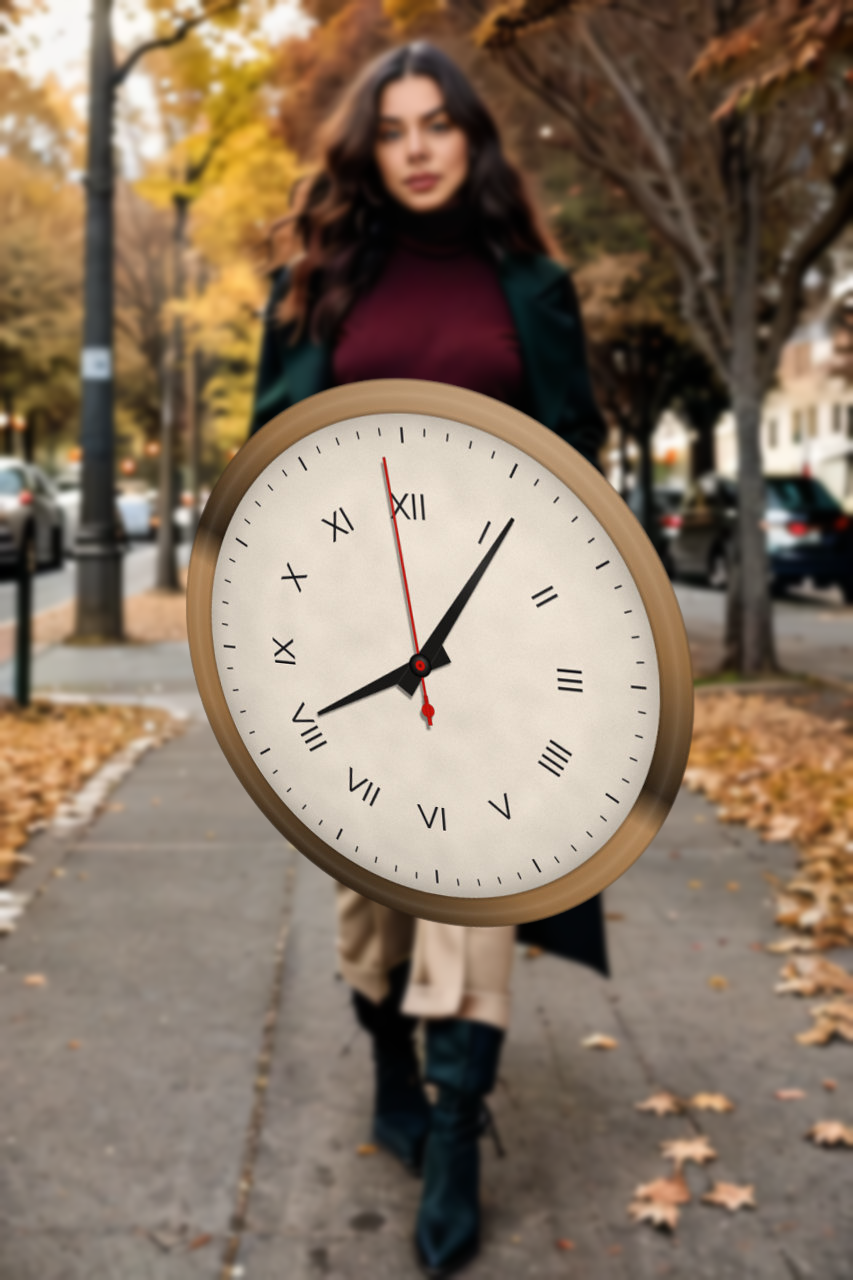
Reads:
8,05,59
